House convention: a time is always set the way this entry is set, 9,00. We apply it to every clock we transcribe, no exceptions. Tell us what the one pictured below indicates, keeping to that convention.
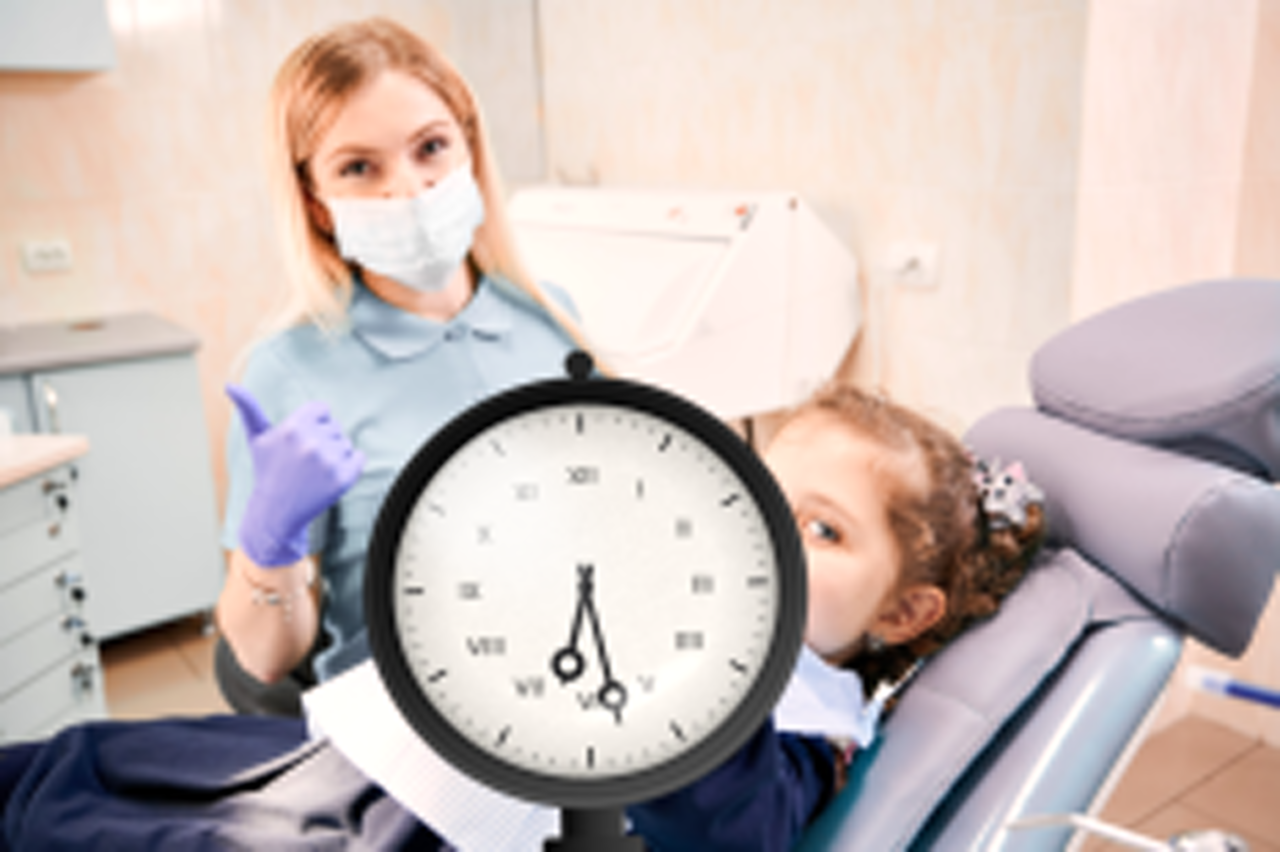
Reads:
6,28
